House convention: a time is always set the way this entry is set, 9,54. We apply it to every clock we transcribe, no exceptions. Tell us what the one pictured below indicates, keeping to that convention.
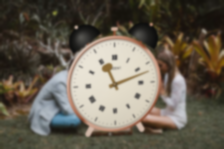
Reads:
11,12
